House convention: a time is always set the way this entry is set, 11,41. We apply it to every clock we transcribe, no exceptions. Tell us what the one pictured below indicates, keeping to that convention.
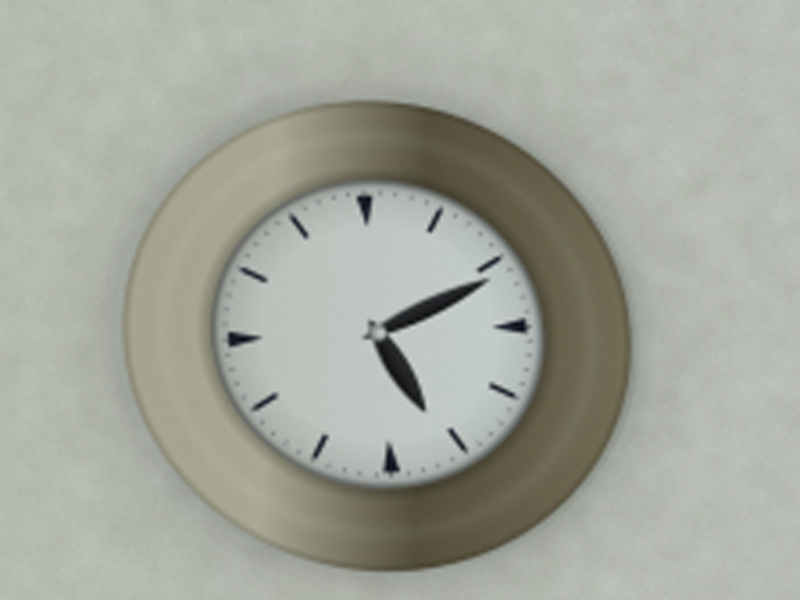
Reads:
5,11
